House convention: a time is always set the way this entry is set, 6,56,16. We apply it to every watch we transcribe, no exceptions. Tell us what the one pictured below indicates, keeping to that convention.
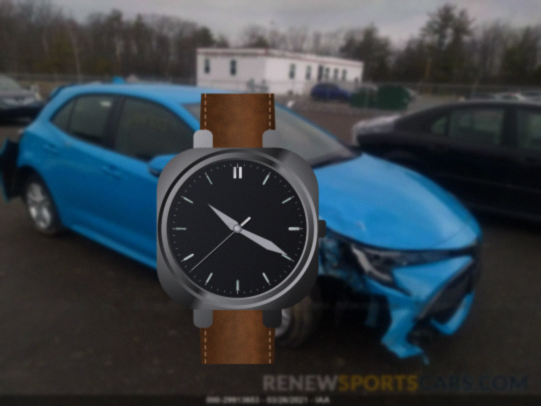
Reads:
10,19,38
